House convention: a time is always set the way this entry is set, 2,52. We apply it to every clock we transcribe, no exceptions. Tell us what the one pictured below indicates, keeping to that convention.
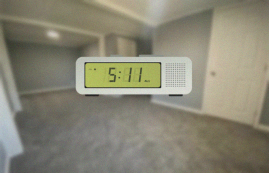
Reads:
5,11
